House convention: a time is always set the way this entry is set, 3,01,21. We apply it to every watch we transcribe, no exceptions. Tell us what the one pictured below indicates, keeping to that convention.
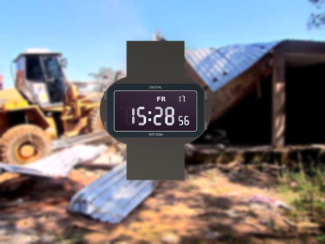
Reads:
15,28,56
